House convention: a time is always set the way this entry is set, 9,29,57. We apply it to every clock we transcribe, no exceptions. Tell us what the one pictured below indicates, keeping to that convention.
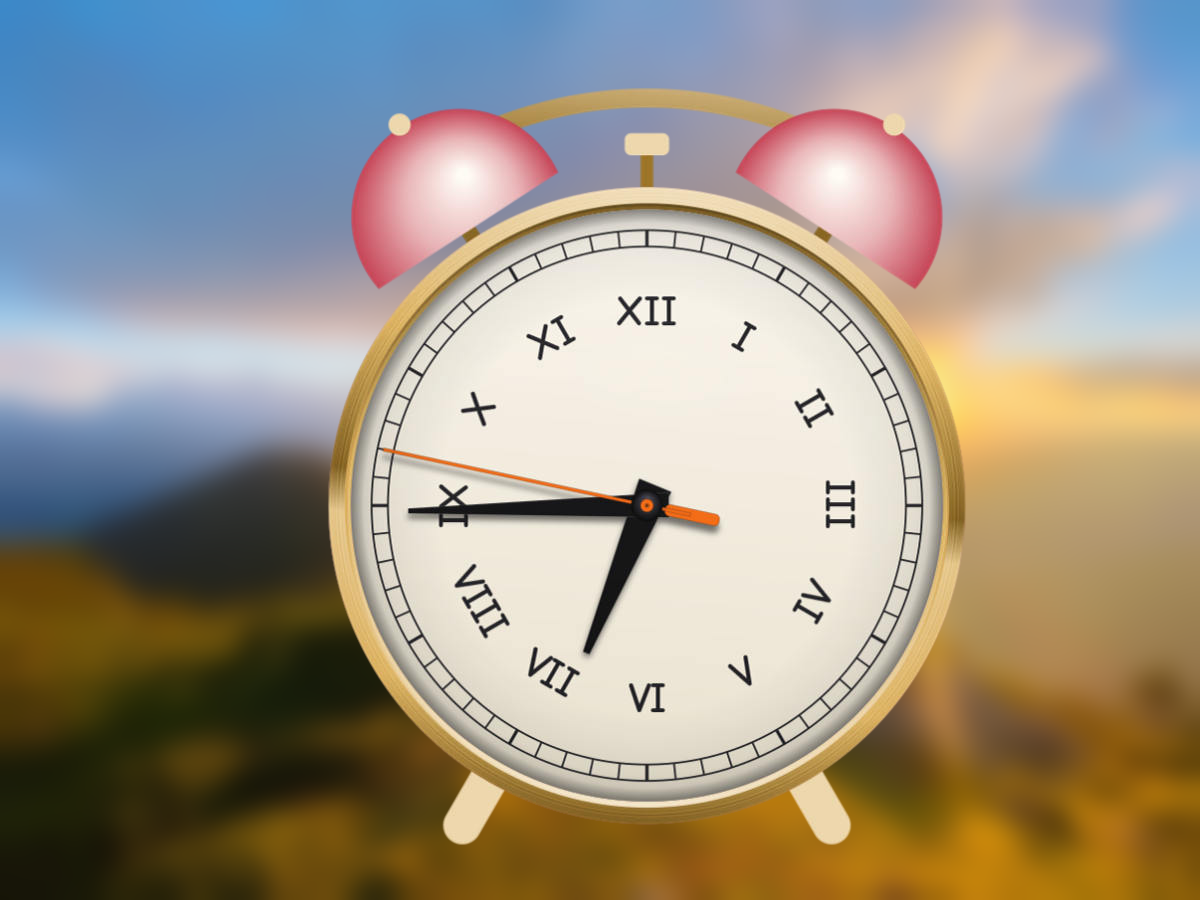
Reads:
6,44,47
